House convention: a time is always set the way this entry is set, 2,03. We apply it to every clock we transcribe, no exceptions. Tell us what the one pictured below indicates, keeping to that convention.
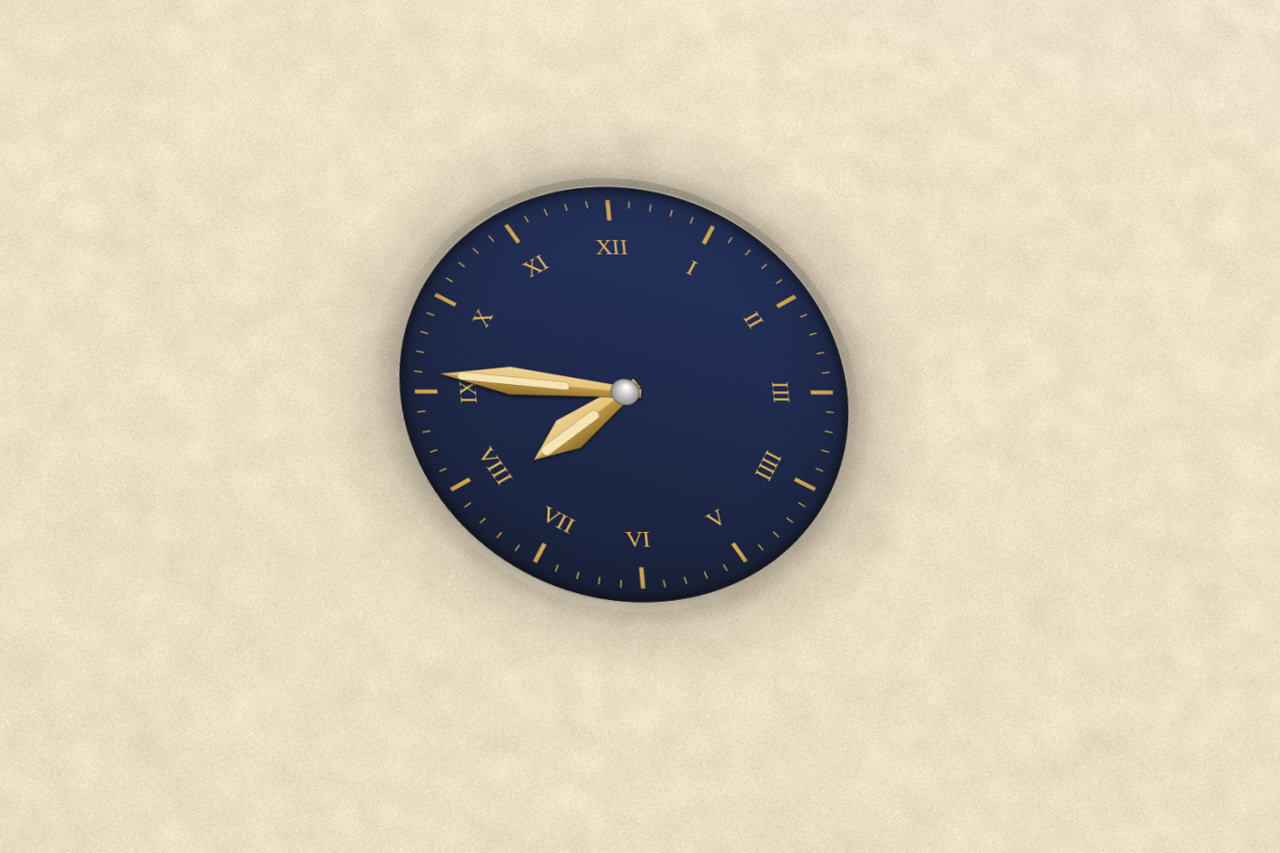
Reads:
7,46
